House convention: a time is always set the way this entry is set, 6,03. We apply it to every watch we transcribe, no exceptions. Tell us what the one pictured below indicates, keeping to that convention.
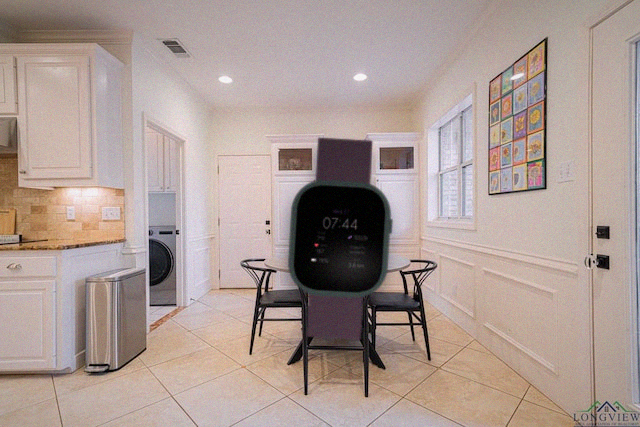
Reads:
7,44
